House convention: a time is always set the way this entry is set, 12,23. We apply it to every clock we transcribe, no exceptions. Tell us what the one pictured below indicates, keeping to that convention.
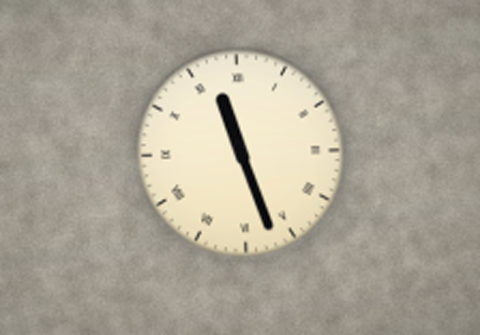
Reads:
11,27
